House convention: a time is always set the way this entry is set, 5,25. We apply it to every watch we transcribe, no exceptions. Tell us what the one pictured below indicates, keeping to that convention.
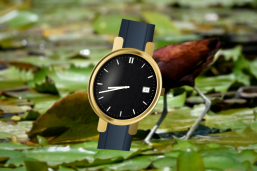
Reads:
8,42
